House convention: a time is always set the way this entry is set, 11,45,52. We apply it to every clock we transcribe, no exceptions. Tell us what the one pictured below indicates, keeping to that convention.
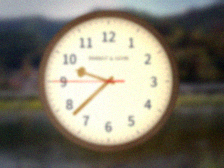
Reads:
9,37,45
